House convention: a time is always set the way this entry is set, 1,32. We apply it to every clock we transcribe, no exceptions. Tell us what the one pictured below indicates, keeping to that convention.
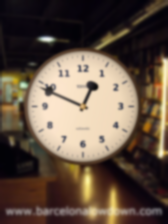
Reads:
12,49
